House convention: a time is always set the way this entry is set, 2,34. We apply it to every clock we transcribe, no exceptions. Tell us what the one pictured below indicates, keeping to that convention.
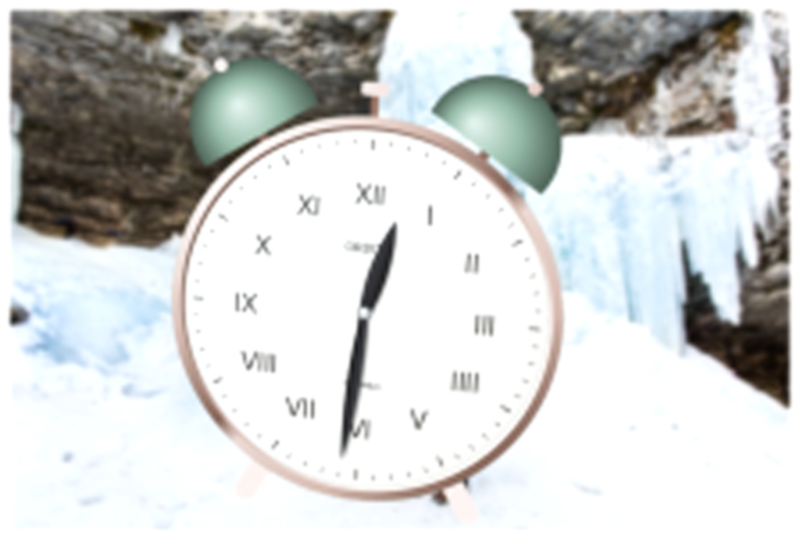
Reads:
12,31
